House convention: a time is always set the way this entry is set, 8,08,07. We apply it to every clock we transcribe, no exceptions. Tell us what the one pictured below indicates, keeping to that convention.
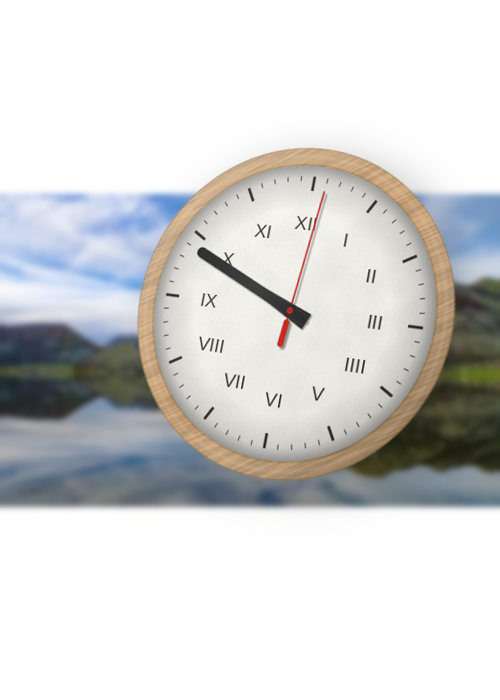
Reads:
9,49,01
